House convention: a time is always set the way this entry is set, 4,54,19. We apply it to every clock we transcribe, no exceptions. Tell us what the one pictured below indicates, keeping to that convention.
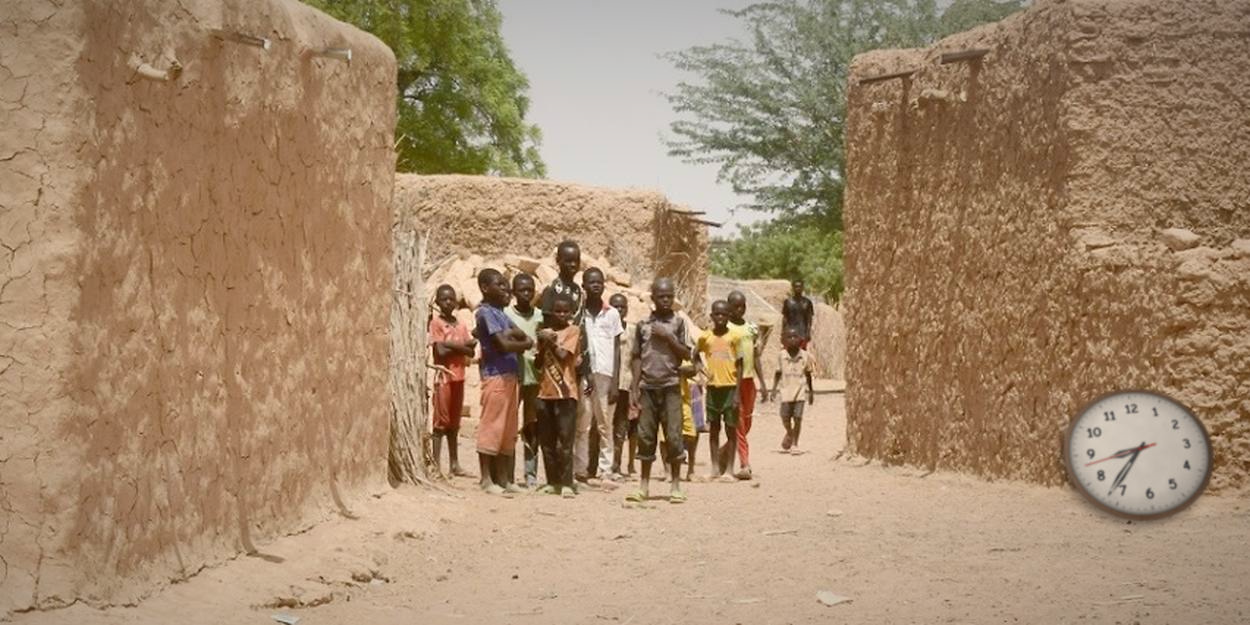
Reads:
8,36,43
